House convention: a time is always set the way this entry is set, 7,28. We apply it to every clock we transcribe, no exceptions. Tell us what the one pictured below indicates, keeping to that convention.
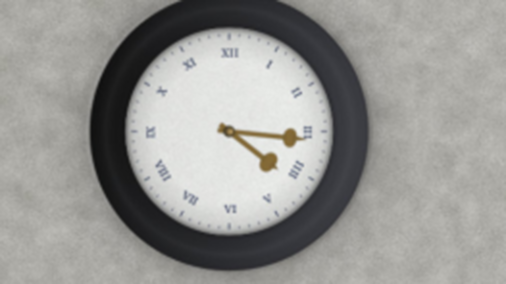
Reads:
4,16
